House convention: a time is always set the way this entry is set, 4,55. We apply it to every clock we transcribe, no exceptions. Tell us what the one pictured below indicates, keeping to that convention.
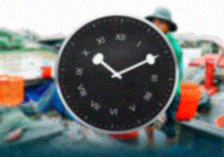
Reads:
10,10
